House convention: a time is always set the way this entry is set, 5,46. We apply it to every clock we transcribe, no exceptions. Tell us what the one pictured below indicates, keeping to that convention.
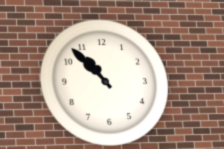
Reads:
10,53
